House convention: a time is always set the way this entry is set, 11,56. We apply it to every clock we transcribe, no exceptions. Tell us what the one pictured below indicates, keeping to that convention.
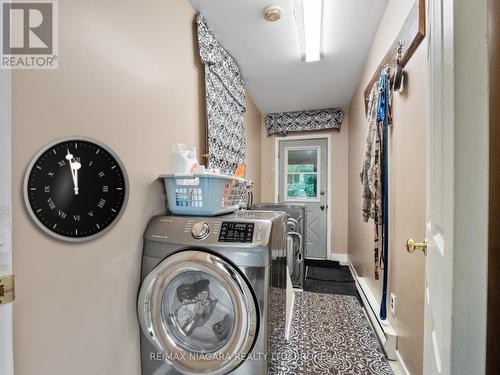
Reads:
11,58
